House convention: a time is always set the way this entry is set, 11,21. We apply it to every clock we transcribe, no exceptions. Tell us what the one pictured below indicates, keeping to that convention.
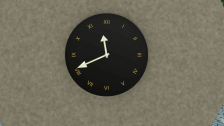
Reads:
11,41
